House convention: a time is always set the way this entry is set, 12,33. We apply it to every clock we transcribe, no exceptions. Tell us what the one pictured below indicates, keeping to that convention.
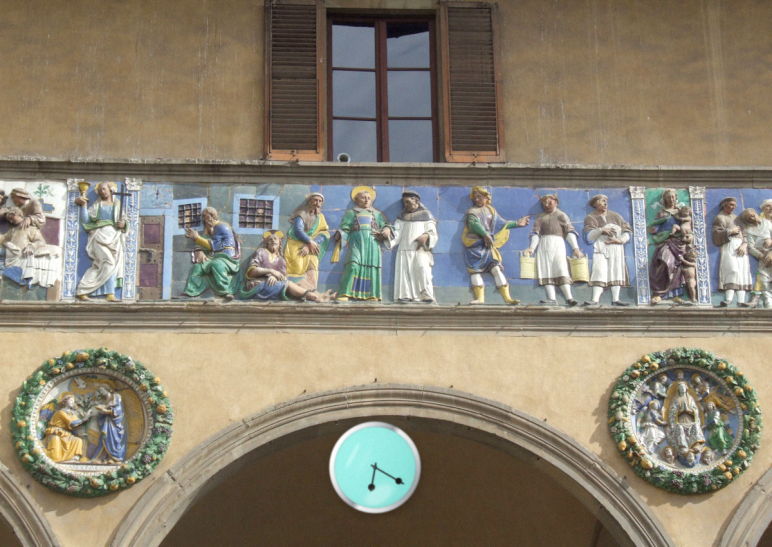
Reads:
6,20
